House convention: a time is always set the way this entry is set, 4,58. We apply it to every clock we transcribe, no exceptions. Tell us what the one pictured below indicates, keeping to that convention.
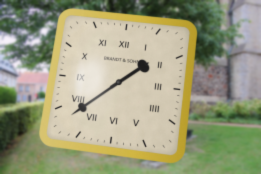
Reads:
1,38
